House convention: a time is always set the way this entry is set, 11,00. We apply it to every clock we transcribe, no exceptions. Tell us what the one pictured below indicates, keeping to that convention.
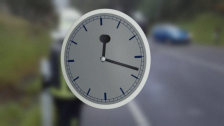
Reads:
12,18
